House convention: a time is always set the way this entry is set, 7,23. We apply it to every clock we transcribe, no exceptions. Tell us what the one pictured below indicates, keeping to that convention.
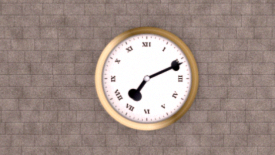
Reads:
7,11
